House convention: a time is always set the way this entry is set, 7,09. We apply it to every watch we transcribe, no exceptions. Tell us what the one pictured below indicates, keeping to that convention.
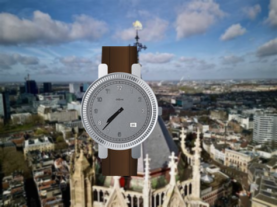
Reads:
7,37
